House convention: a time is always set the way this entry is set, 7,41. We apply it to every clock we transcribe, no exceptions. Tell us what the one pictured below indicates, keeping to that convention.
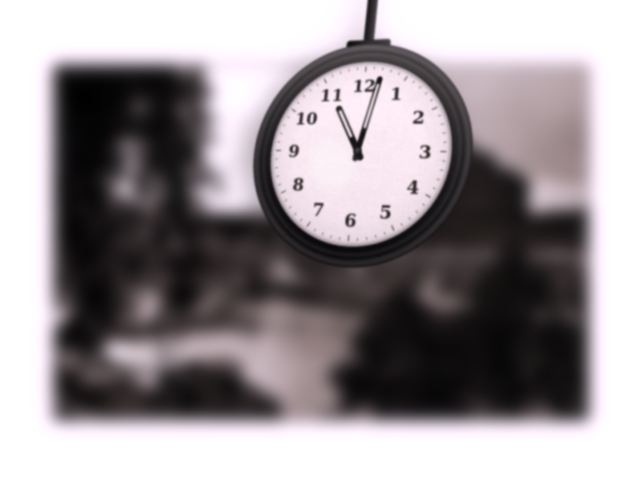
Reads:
11,02
